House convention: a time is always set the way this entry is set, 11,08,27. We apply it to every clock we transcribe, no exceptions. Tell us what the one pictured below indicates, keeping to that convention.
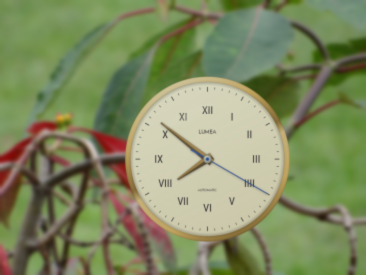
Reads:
7,51,20
